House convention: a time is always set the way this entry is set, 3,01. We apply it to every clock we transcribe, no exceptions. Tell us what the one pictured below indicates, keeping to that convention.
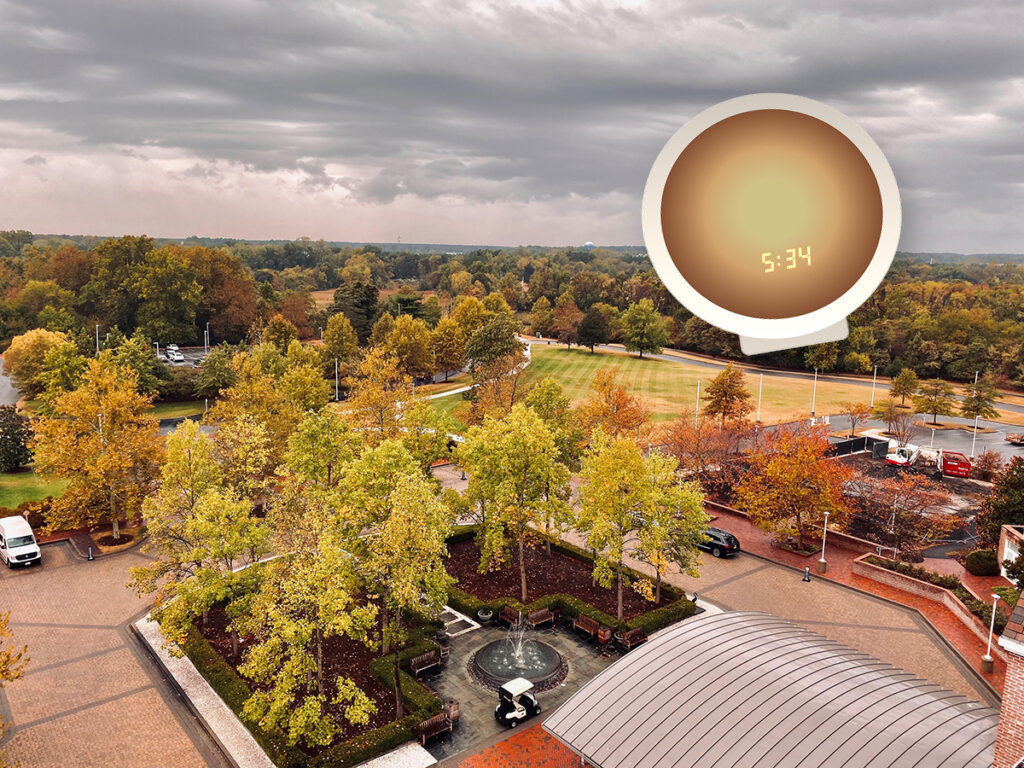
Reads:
5,34
